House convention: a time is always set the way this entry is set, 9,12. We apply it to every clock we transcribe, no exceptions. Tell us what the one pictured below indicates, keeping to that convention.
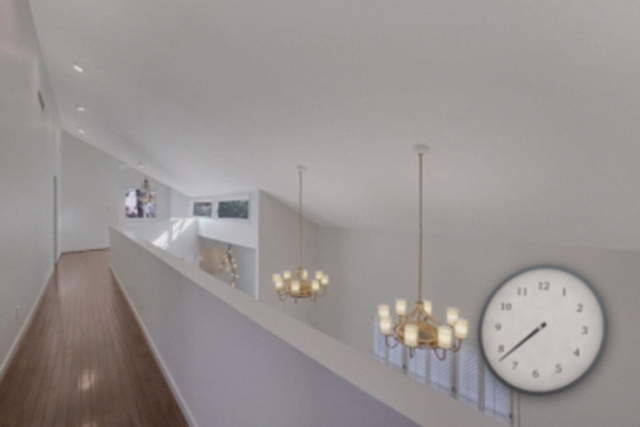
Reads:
7,38
